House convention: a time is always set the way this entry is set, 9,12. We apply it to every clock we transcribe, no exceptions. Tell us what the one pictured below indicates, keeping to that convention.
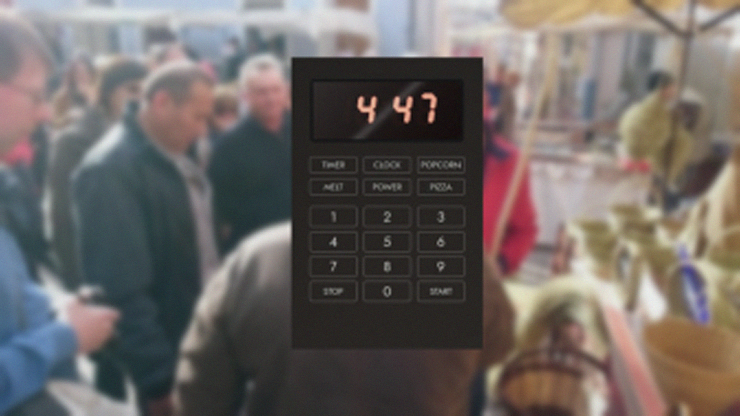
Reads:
4,47
